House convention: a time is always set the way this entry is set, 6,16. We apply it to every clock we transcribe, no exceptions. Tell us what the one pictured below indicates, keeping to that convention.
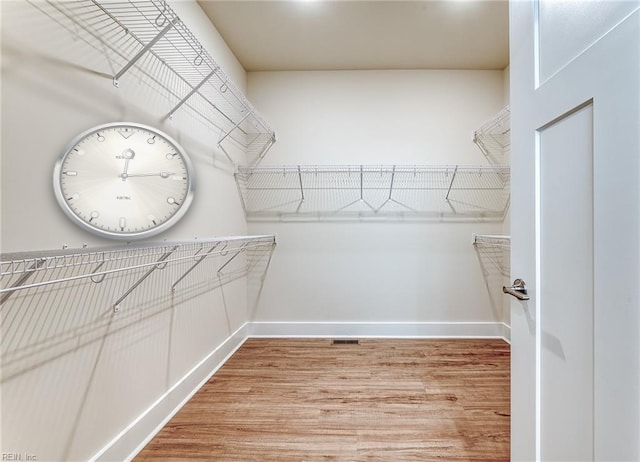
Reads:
12,14
